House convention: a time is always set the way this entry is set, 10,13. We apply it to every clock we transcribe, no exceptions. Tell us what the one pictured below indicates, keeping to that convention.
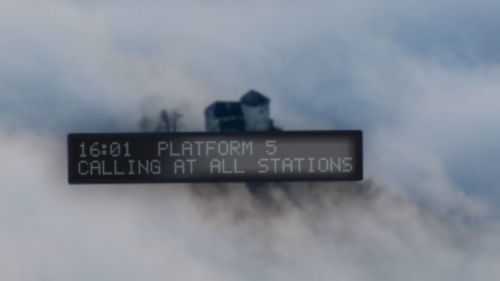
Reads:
16,01
